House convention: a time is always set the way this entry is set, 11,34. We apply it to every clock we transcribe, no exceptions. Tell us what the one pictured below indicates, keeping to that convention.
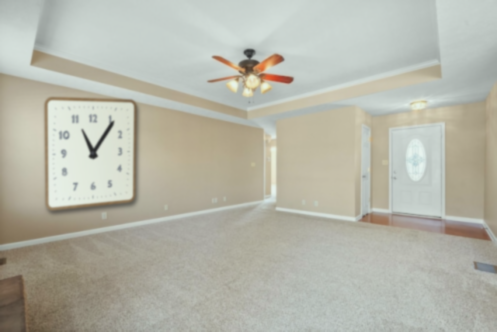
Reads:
11,06
